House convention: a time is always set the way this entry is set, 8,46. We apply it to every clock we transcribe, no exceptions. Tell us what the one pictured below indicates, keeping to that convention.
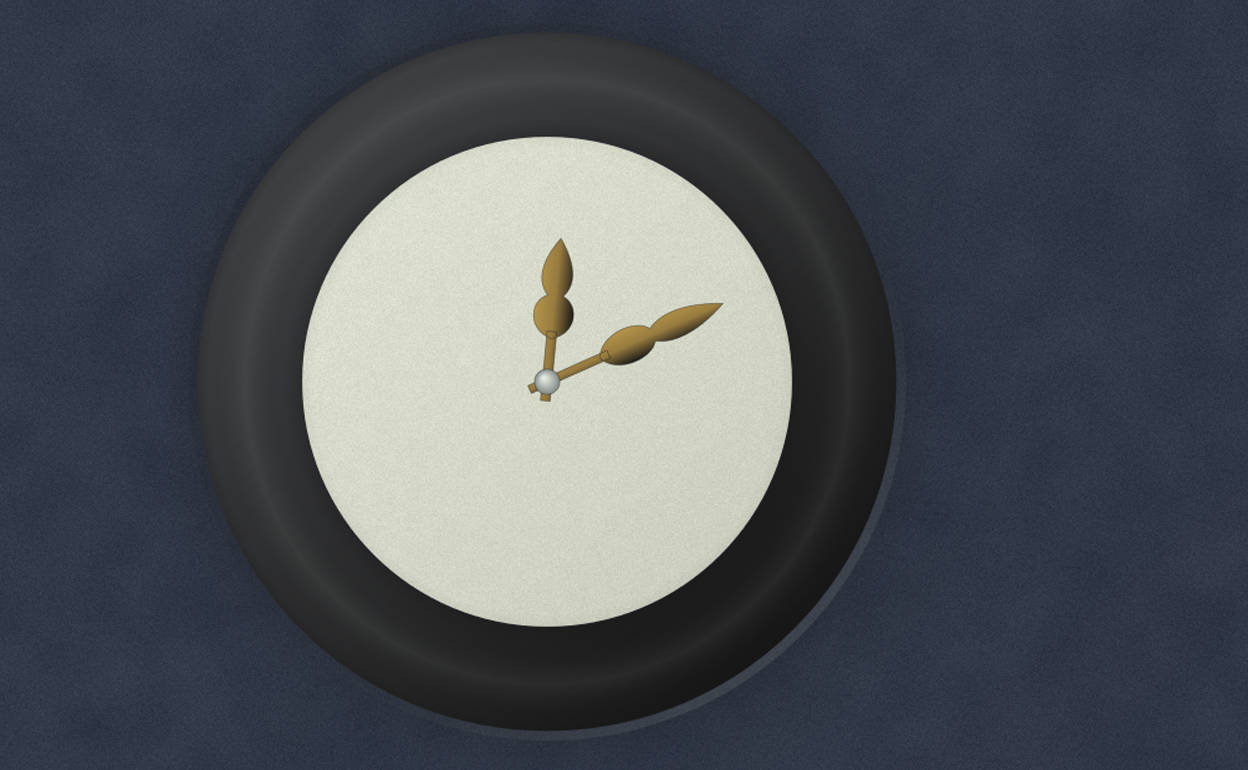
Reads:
12,11
